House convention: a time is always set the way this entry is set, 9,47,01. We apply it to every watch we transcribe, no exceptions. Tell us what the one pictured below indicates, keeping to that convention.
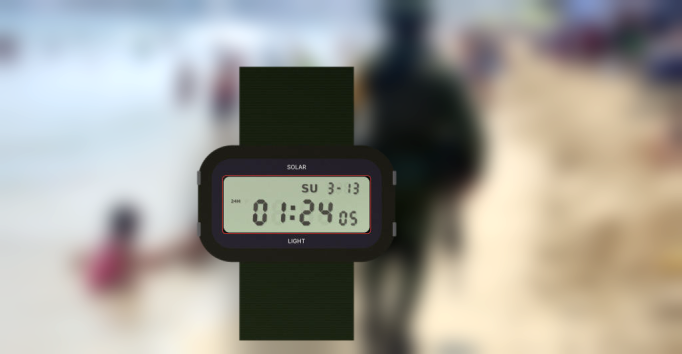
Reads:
1,24,05
